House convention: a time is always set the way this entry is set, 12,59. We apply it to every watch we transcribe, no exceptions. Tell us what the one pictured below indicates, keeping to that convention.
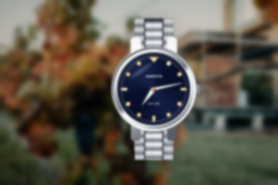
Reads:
7,13
